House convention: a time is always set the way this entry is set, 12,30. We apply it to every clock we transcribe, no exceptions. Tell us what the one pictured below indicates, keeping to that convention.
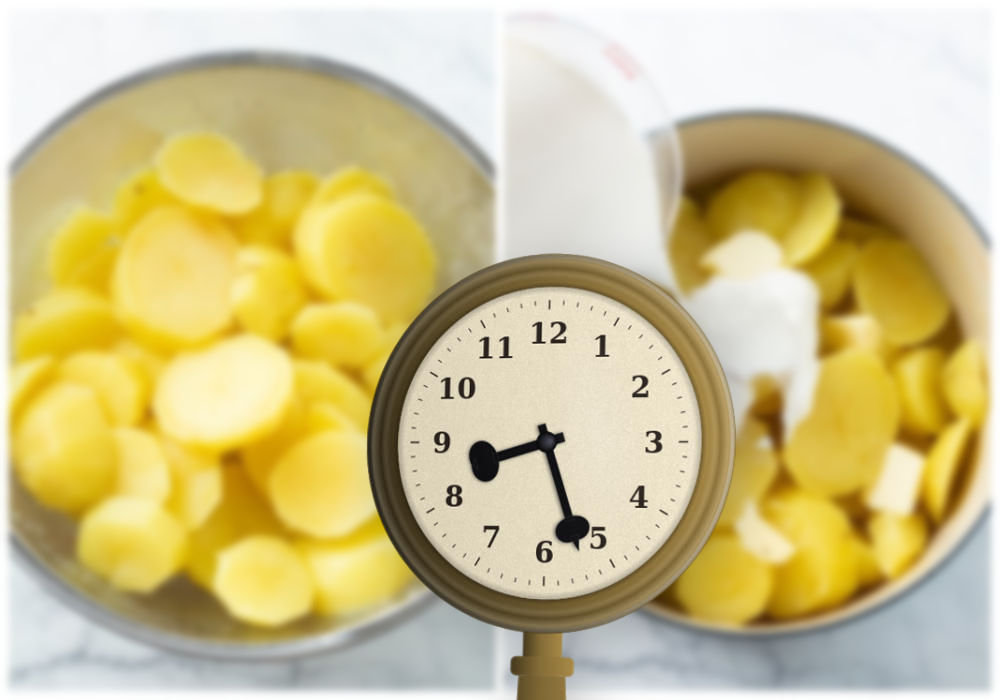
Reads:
8,27
